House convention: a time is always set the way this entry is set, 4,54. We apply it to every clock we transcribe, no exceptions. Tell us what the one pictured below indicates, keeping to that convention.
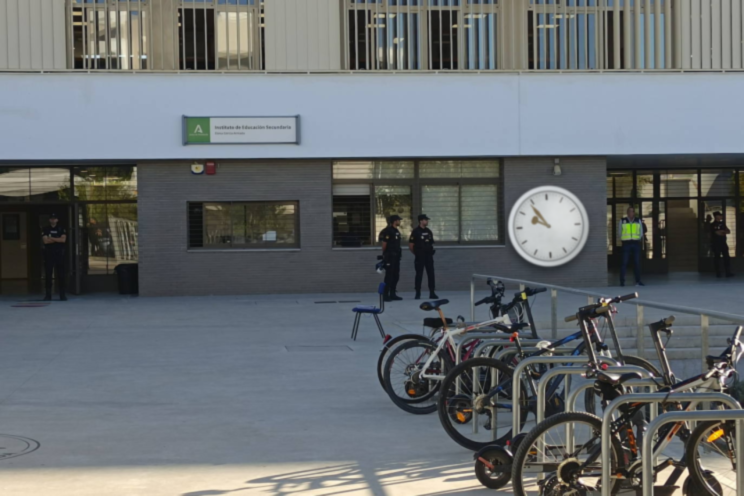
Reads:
9,54
